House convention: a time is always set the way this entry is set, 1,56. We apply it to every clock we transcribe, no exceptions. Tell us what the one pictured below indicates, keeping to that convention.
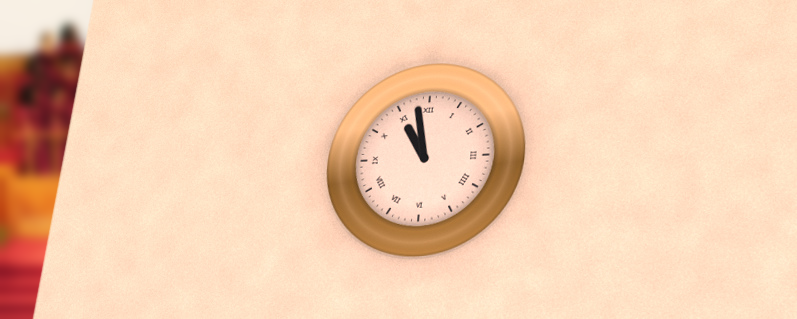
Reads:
10,58
